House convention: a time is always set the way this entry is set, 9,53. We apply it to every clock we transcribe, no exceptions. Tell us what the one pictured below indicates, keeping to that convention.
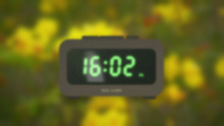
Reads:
16,02
